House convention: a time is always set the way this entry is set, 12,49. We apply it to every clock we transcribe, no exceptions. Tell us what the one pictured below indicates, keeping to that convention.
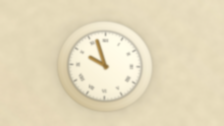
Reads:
9,57
